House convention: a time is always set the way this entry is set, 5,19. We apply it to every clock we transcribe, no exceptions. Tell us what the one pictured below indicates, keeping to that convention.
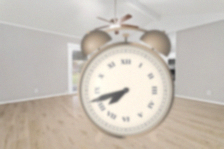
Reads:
7,42
